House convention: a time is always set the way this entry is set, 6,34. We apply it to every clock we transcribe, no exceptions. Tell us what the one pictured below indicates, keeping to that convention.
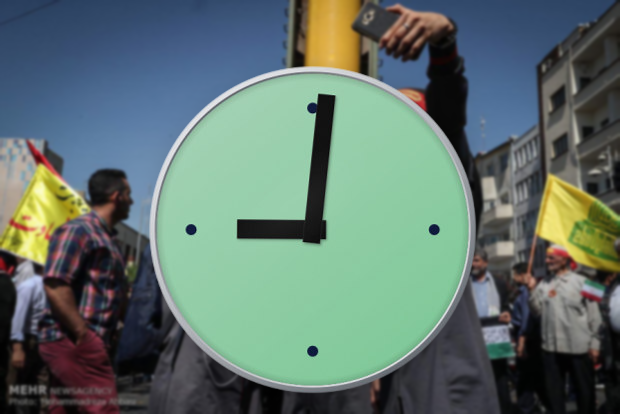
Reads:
9,01
